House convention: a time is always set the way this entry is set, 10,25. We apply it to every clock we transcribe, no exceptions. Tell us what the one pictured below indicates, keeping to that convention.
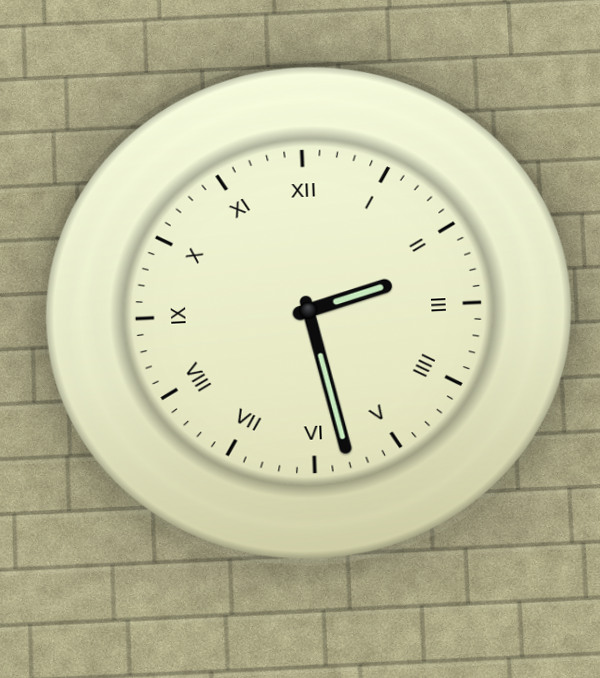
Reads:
2,28
